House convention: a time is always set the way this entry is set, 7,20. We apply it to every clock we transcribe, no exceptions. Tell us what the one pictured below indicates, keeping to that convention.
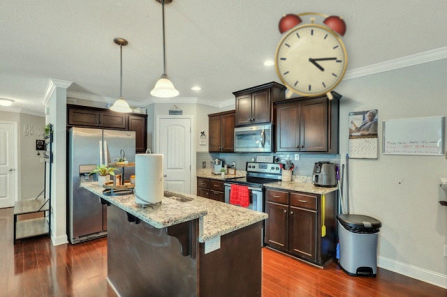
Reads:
4,14
